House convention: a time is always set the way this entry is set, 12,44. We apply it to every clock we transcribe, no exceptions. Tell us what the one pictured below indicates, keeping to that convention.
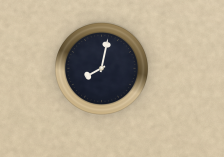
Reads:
8,02
